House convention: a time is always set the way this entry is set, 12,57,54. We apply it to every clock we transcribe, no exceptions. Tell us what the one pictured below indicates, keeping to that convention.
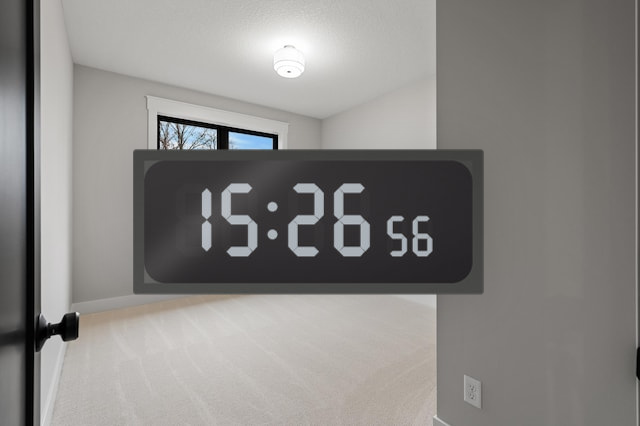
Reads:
15,26,56
